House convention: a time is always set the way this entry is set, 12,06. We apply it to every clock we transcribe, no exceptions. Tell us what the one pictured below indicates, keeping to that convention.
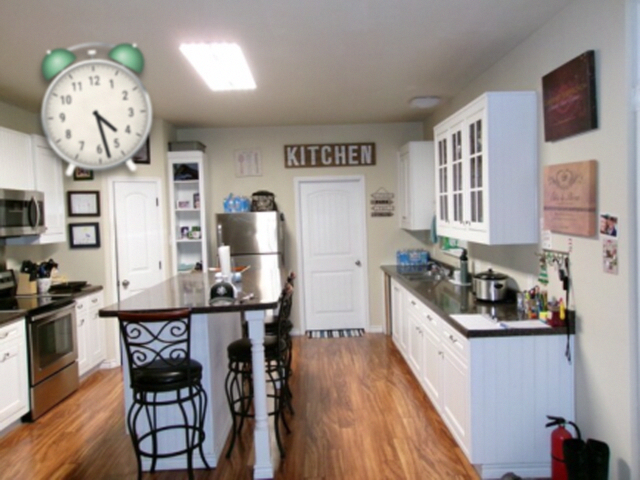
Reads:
4,28
